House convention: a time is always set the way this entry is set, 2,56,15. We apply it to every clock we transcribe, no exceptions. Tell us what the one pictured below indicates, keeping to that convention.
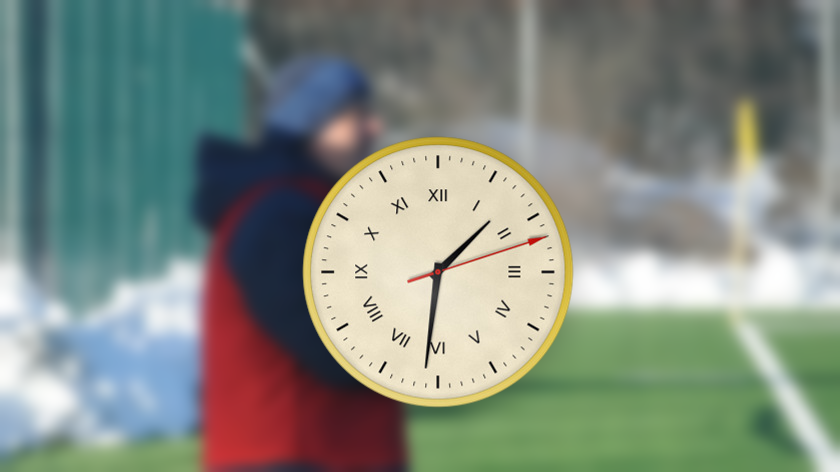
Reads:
1,31,12
